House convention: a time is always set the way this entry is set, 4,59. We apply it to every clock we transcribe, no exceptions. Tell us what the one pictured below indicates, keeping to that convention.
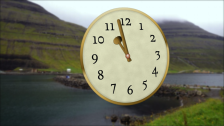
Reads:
10,58
